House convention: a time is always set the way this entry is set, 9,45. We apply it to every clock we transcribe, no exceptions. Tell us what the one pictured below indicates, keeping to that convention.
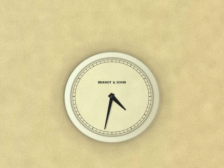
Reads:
4,32
